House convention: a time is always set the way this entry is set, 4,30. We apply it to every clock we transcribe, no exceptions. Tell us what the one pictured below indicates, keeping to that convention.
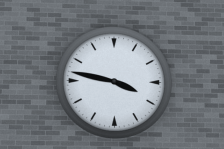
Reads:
3,47
